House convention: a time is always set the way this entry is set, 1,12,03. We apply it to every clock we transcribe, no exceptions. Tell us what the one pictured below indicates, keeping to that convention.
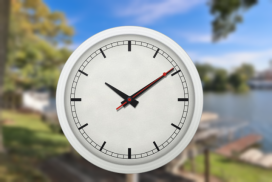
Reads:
10,09,09
